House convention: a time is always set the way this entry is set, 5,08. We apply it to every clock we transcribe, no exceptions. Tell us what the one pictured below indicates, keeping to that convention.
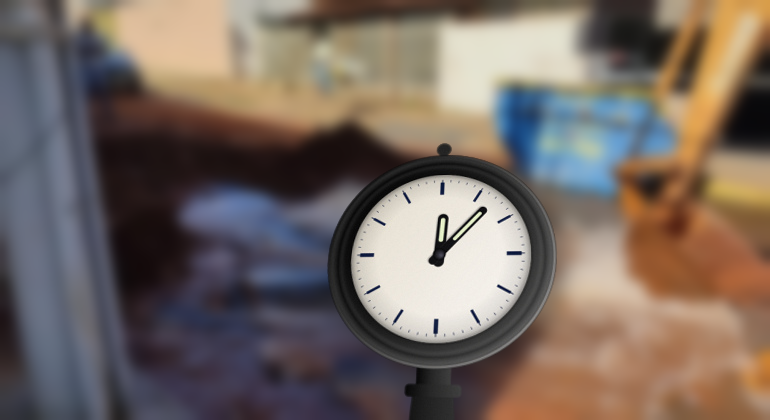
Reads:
12,07
